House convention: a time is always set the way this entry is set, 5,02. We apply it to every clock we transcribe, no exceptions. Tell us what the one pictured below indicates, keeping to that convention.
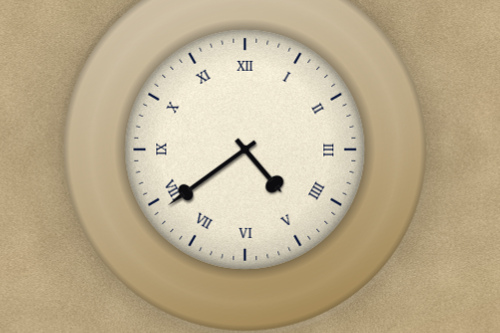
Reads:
4,39
